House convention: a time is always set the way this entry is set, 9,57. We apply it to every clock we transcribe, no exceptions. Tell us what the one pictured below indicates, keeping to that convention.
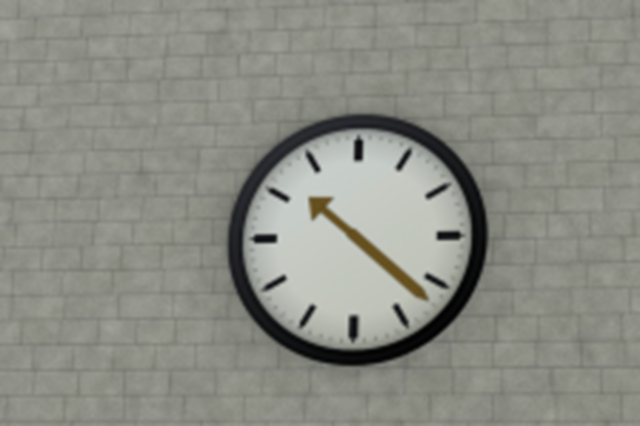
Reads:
10,22
